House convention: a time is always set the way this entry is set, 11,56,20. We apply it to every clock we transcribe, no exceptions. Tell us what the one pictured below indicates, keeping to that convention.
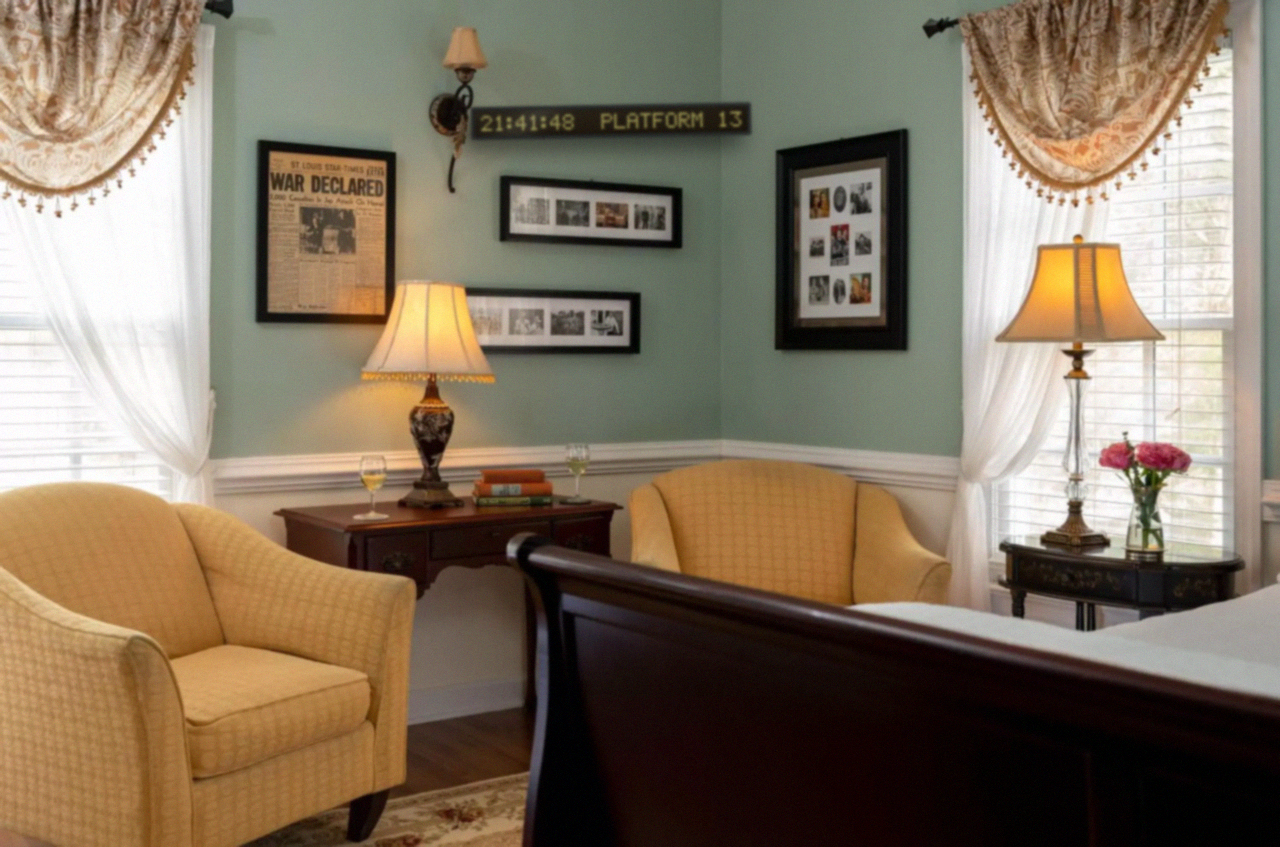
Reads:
21,41,48
